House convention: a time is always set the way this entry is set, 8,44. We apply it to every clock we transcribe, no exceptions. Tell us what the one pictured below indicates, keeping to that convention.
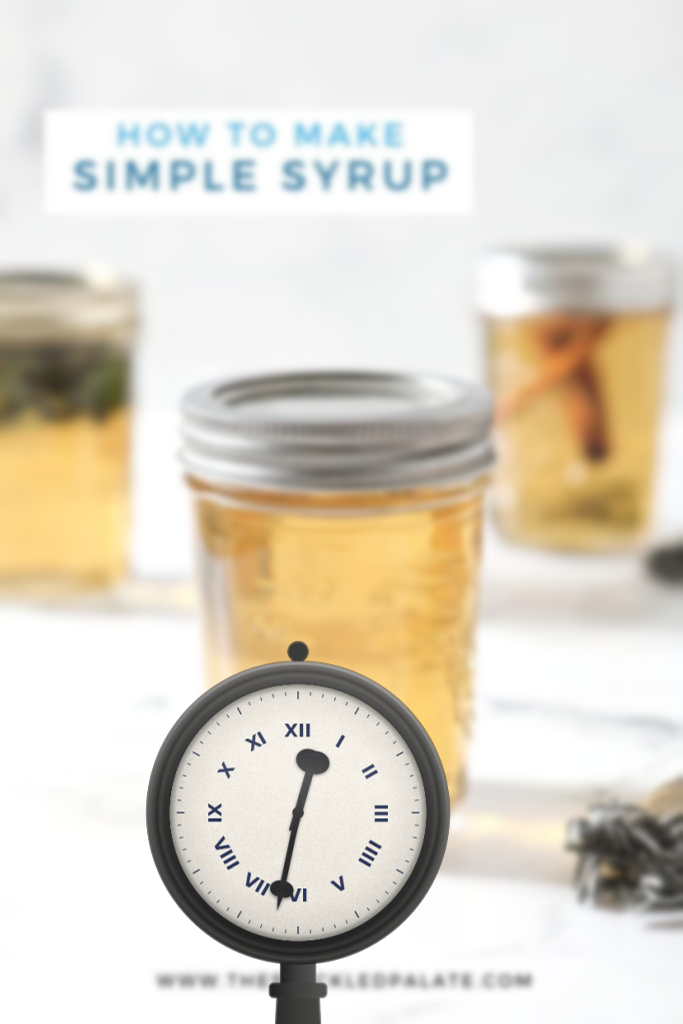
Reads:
12,32
